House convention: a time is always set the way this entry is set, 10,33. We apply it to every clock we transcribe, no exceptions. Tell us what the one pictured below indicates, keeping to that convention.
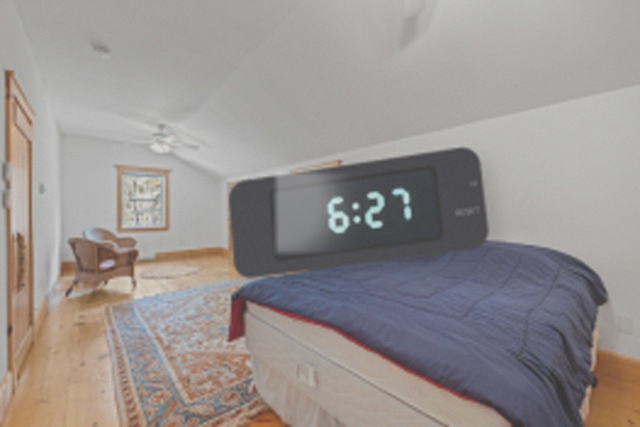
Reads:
6,27
